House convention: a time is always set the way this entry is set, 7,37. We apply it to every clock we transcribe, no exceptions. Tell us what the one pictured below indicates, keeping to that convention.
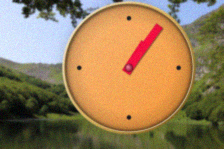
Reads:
1,06
